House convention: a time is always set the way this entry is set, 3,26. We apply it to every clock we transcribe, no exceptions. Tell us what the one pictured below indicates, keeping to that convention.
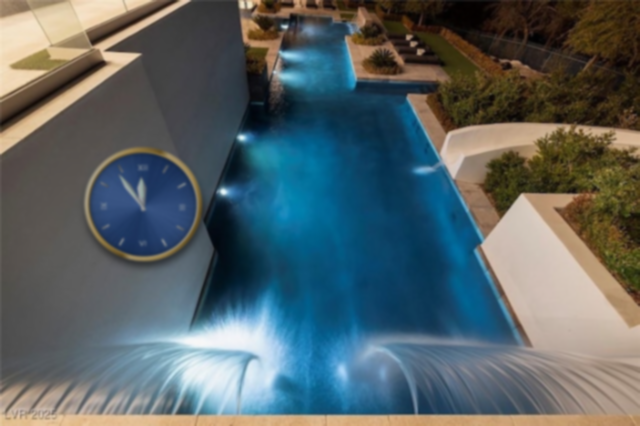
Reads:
11,54
